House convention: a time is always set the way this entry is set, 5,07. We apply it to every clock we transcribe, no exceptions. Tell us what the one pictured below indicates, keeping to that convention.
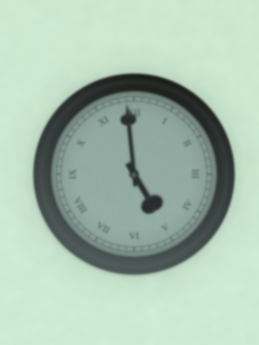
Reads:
4,59
